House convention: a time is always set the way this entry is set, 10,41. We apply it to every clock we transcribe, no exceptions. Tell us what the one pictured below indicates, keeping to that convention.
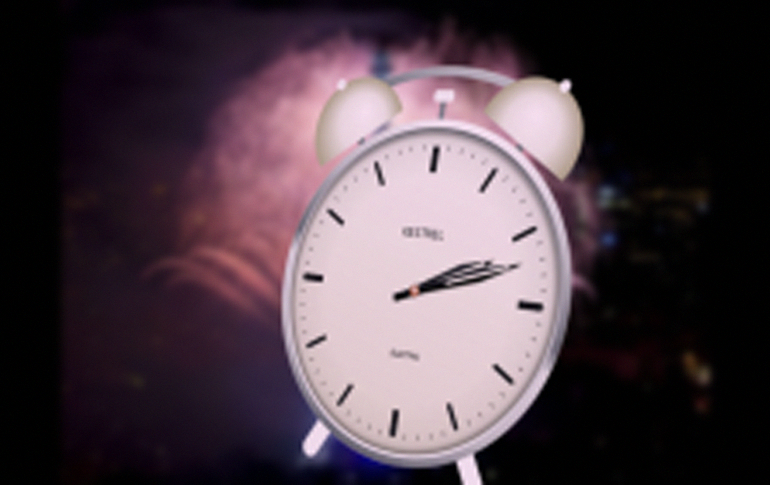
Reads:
2,12
